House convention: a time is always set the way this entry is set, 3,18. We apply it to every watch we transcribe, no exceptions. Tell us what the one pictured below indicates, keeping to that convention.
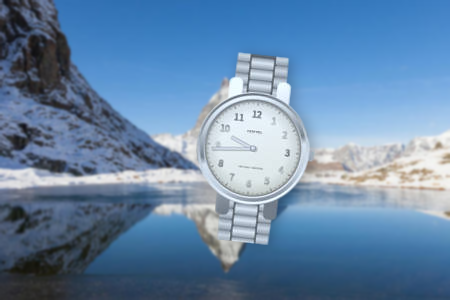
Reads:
9,44
